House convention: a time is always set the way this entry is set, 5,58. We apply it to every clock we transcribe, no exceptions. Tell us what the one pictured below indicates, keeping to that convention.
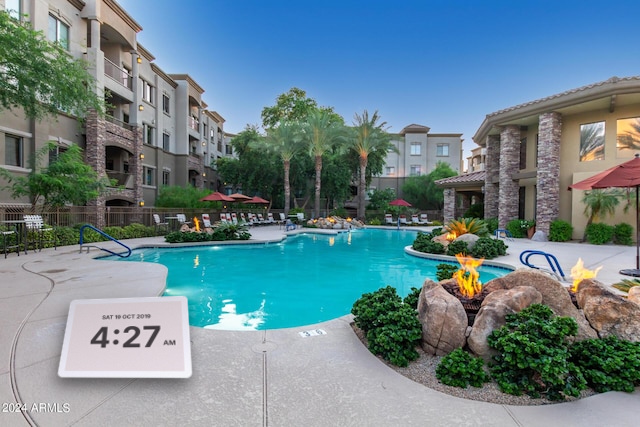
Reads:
4,27
